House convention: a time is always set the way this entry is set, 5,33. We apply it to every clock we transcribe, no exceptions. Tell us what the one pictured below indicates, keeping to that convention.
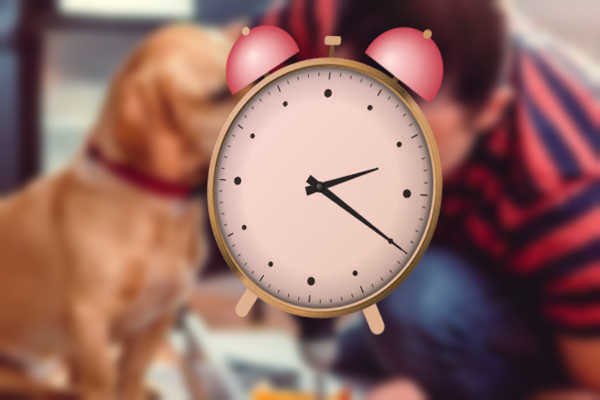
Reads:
2,20
